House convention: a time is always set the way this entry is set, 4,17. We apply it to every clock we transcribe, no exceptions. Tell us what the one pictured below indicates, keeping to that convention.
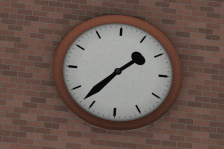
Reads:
1,37
